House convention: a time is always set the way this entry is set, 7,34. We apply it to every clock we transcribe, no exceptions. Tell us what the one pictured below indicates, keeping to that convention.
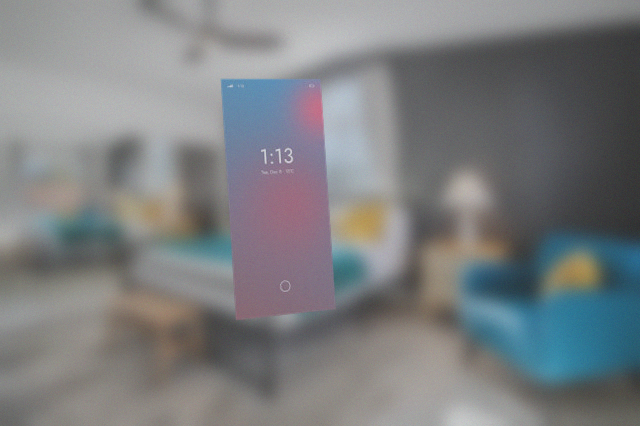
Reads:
1,13
